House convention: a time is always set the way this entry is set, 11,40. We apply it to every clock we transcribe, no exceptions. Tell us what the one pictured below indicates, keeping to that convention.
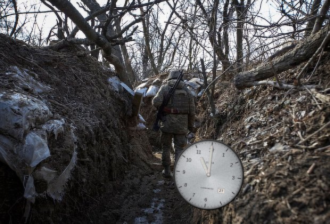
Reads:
11,00
